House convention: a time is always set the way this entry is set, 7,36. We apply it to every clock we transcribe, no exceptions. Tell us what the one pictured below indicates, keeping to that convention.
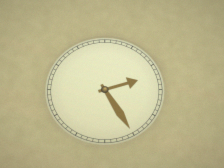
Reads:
2,25
